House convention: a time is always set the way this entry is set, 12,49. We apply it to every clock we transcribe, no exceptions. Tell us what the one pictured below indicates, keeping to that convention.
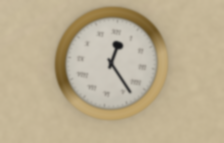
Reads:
12,23
